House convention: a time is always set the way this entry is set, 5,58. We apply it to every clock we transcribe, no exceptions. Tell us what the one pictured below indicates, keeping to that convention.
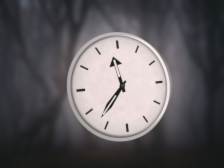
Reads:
11,37
